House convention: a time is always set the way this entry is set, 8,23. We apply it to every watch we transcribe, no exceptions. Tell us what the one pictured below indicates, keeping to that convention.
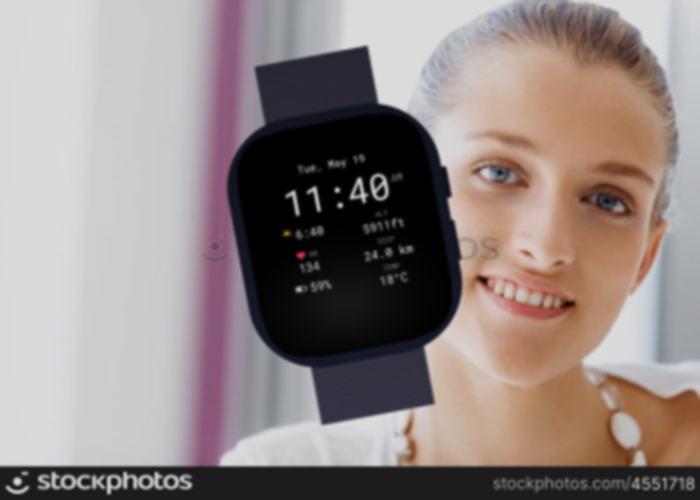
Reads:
11,40
